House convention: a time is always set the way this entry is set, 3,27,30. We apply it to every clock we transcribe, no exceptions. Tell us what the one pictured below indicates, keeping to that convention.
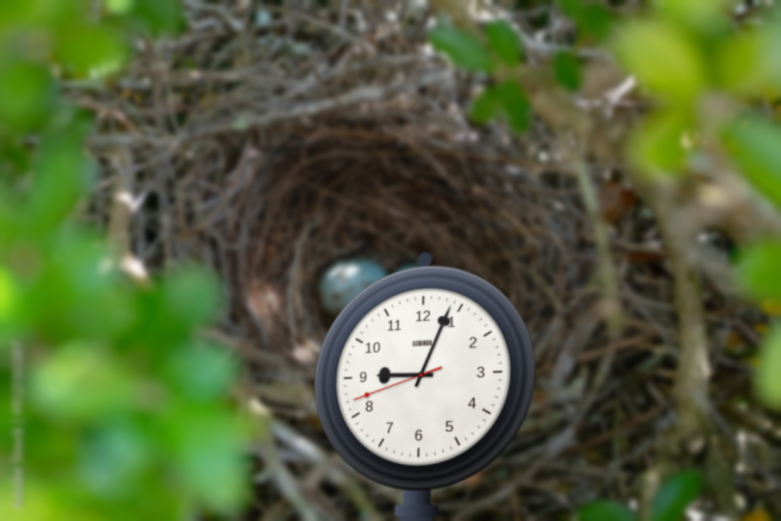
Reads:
9,03,42
